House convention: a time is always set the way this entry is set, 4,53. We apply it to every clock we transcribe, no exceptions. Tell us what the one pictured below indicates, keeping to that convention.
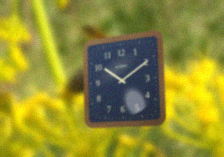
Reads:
10,10
